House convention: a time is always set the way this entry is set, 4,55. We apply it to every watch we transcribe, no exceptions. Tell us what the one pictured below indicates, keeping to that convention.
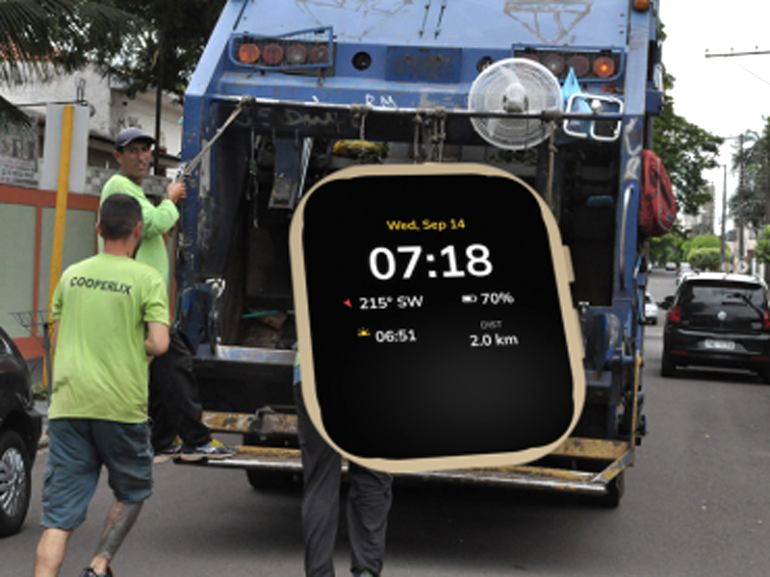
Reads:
7,18
